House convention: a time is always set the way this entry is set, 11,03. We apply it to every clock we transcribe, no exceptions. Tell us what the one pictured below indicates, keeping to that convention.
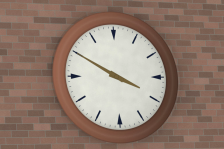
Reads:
3,50
